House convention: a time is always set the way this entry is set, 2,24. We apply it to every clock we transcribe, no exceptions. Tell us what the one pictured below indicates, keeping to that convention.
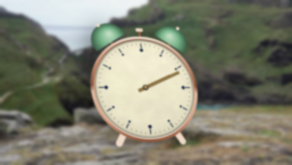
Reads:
2,11
